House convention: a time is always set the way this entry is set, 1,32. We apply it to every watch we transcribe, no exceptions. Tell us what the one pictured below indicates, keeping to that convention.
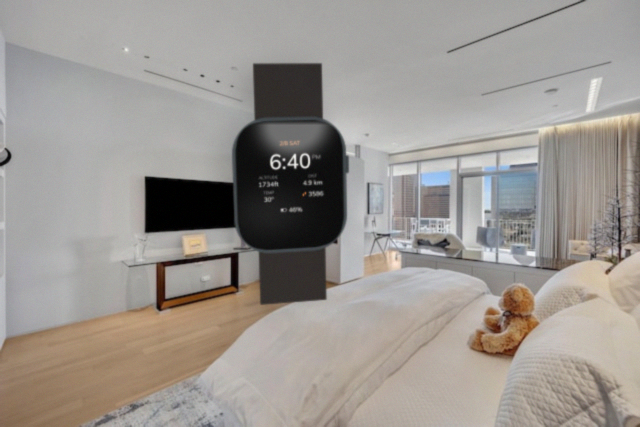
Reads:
6,40
